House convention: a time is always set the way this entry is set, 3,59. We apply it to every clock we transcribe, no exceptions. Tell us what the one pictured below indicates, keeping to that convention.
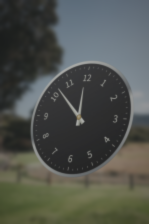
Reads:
11,52
